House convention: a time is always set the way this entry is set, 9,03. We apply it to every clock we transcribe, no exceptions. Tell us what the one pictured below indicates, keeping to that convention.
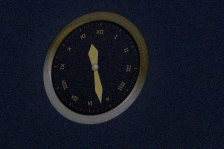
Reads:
11,27
